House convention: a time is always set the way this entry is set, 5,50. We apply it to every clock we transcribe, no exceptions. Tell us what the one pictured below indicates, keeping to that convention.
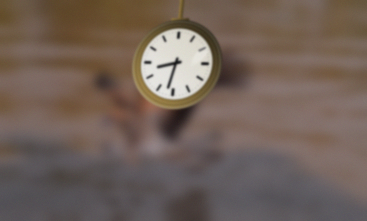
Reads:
8,32
